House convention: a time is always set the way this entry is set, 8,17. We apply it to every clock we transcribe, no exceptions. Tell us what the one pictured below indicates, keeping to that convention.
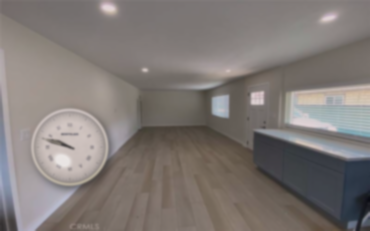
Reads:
9,48
